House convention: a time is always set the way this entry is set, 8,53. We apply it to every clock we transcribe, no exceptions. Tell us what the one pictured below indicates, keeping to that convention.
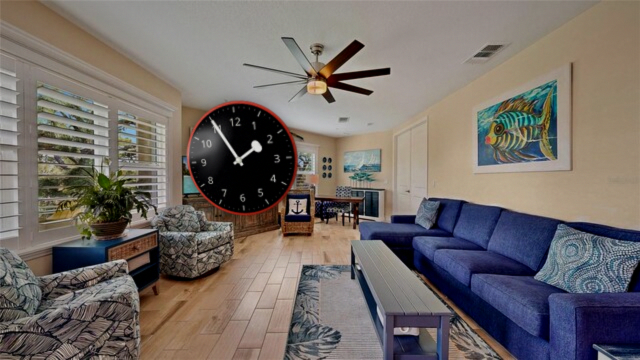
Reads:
1,55
